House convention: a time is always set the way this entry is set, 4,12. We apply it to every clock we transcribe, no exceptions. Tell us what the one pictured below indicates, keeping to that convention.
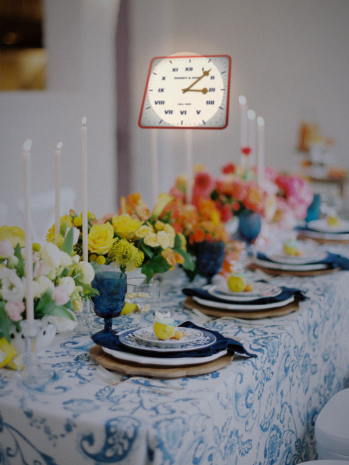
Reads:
3,07
